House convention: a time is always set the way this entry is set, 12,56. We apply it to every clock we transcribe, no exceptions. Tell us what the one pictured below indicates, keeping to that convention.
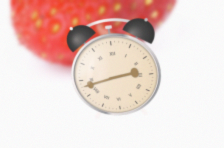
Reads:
2,43
